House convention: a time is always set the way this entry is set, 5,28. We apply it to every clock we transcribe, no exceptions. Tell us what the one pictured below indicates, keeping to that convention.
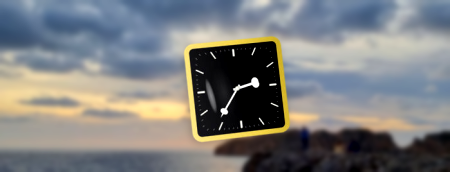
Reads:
2,36
